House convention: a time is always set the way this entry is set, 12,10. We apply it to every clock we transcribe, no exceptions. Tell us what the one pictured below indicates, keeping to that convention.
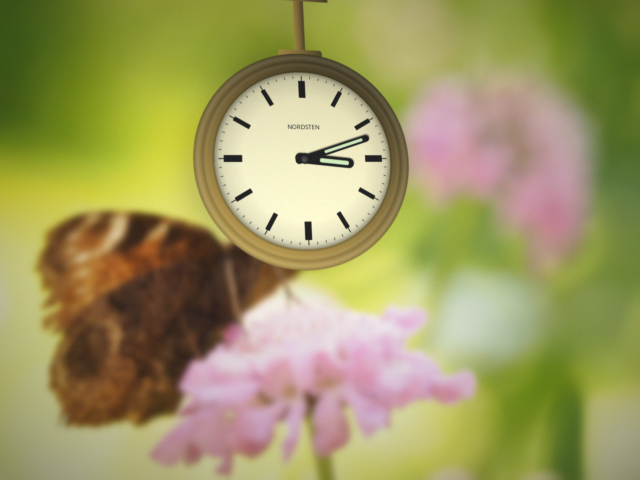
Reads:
3,12
